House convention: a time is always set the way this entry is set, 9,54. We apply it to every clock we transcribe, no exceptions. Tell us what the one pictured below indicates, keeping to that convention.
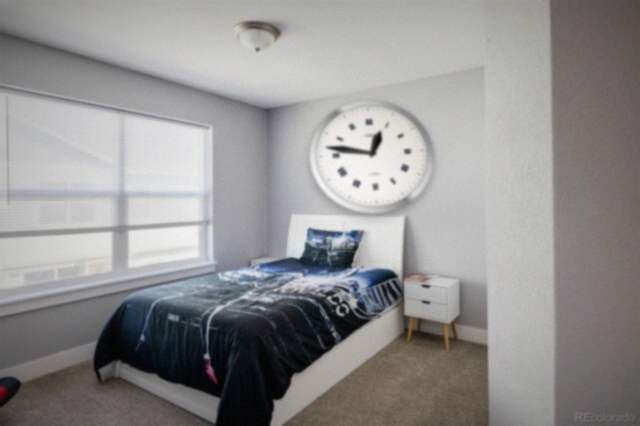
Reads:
12,47
